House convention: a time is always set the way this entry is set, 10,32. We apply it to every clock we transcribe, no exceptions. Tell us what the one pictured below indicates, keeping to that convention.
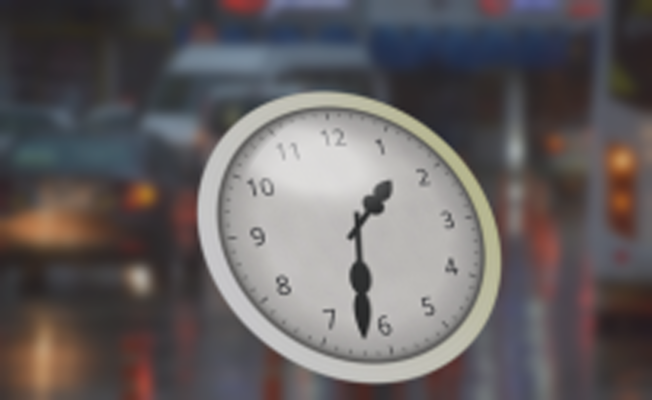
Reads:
1,32
